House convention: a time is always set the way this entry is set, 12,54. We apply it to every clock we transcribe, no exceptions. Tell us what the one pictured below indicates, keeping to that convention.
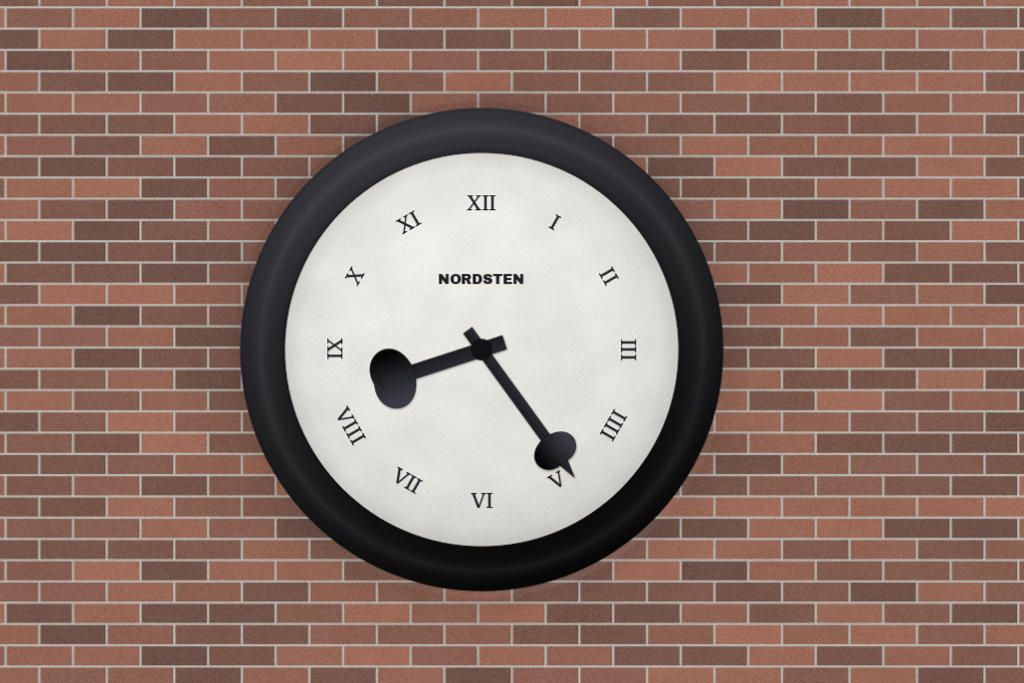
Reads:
8,24
